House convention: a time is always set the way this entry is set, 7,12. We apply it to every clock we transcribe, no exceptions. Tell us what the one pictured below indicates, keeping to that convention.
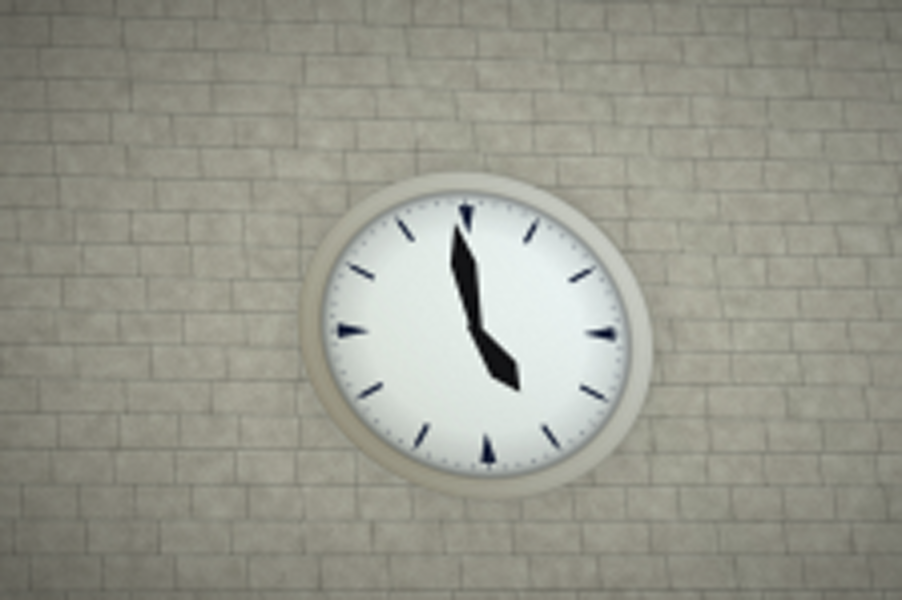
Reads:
4,59
